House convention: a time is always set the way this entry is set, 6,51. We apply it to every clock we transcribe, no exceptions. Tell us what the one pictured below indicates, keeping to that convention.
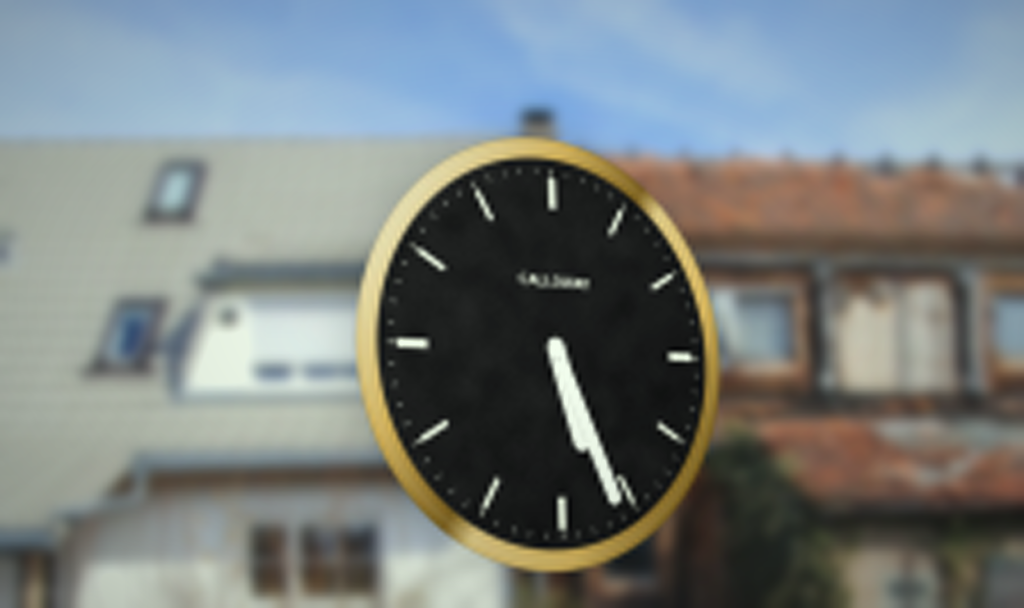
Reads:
5,26
